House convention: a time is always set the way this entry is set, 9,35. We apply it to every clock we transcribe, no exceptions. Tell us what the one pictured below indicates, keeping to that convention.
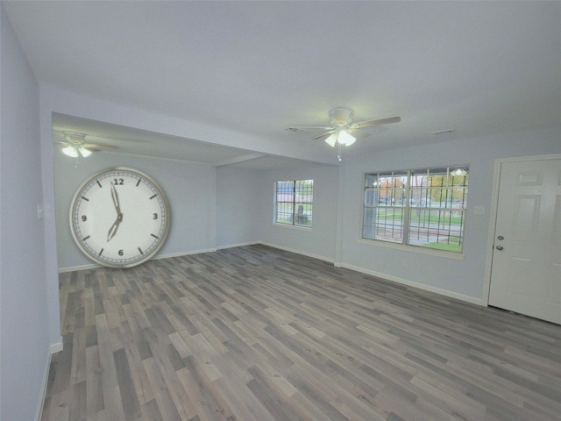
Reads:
6,58
